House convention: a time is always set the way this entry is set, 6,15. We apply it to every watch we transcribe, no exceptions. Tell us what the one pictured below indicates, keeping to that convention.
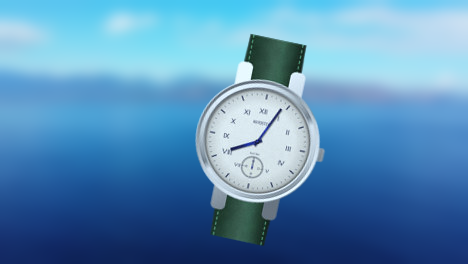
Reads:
8,04
